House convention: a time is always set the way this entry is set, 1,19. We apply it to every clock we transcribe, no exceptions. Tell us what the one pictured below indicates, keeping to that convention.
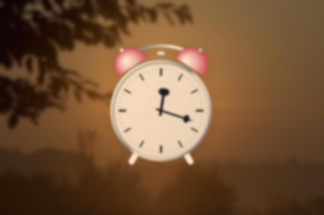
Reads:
12,18
